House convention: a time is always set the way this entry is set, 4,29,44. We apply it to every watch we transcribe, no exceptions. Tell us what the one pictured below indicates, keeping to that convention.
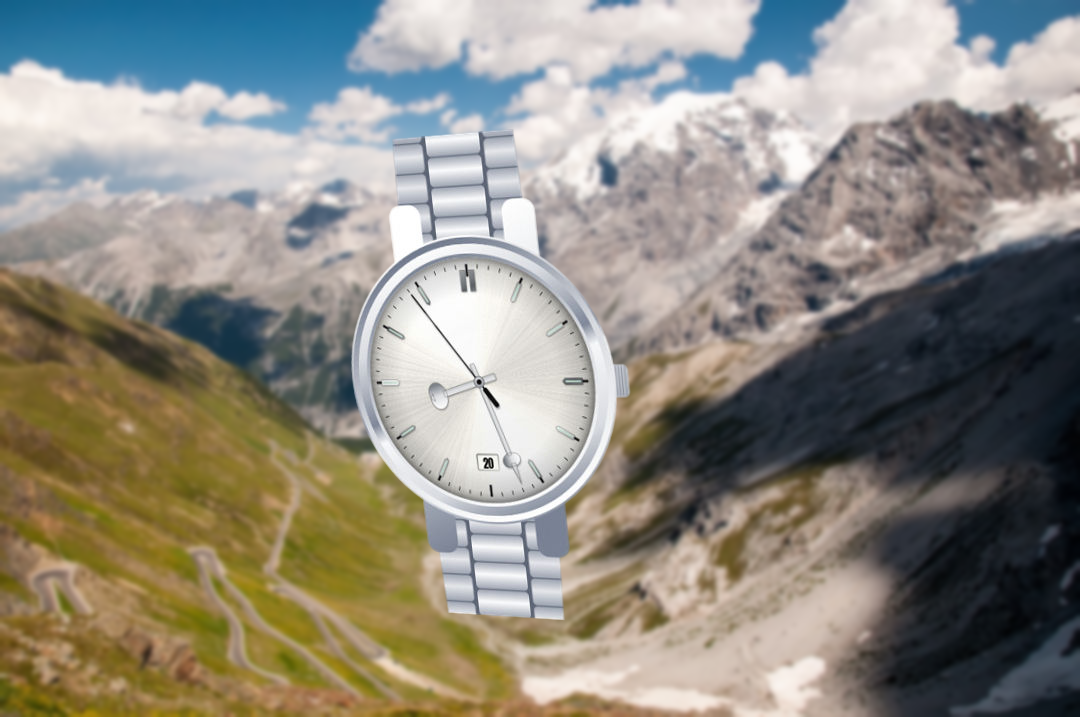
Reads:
8,26,54
